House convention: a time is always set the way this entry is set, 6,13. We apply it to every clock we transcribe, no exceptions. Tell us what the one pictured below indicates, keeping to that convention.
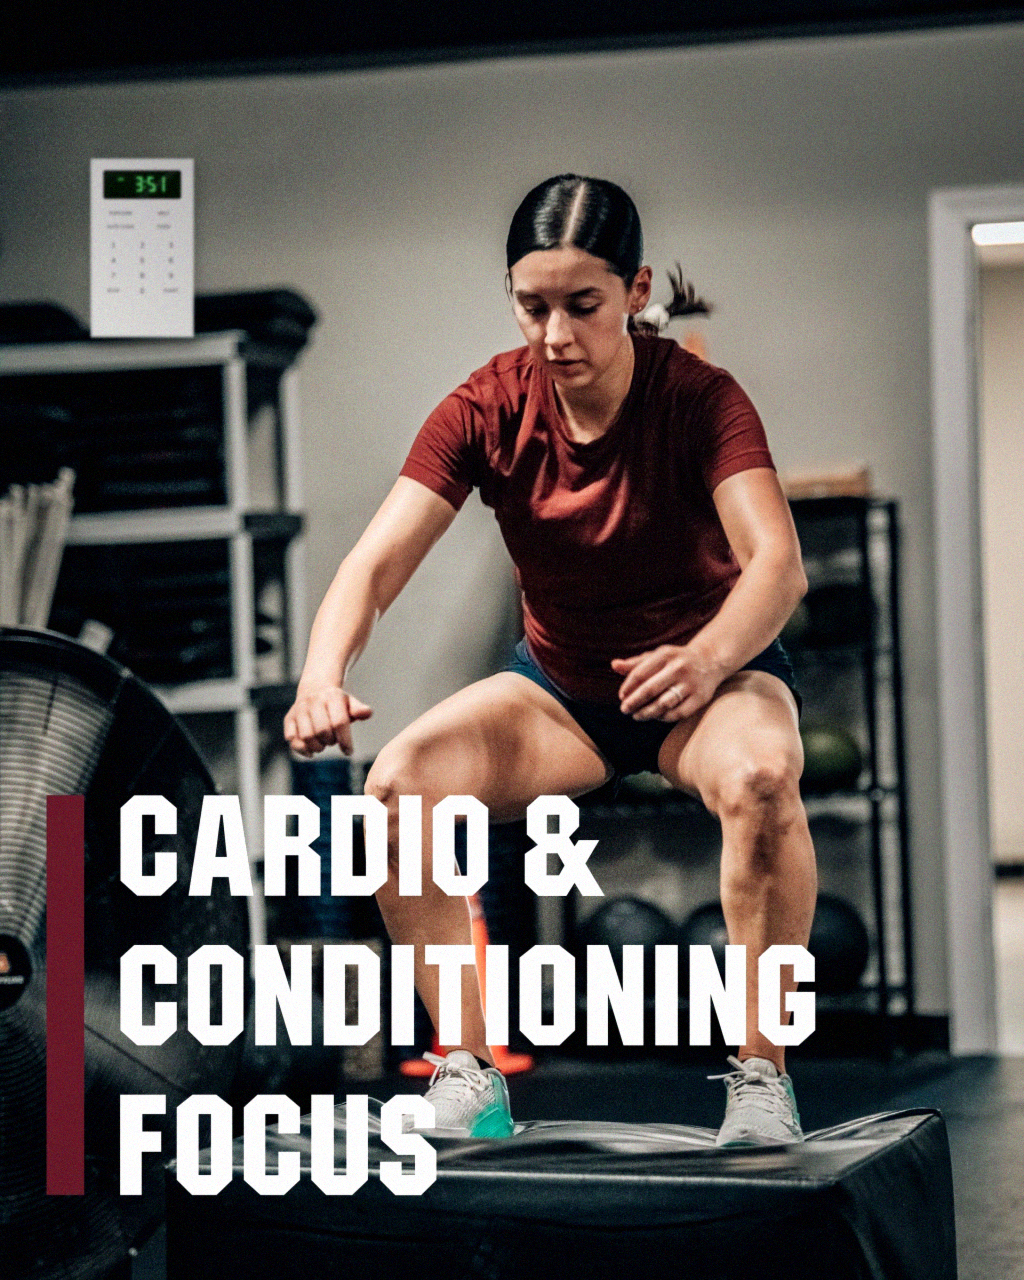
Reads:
3,51
